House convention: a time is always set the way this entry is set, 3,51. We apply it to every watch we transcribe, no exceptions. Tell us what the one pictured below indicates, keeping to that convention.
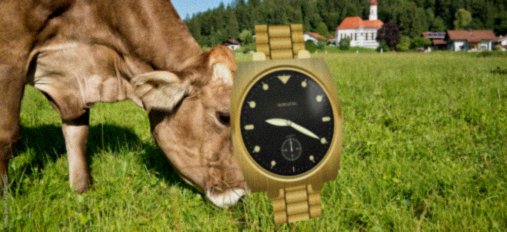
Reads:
9,20
